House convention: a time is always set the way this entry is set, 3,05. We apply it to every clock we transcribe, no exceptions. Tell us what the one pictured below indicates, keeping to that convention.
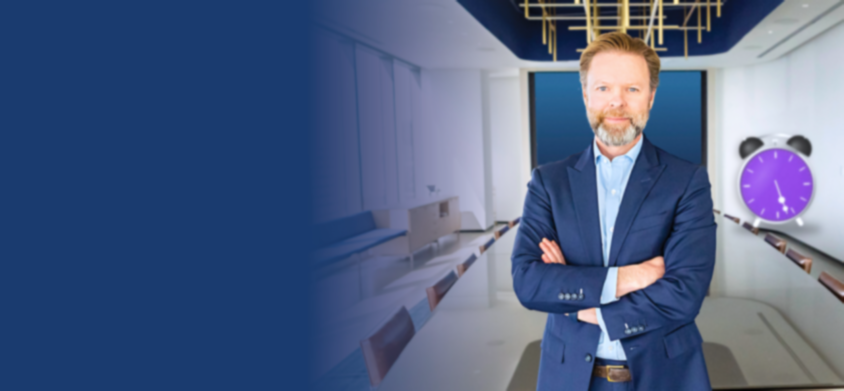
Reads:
5,27
